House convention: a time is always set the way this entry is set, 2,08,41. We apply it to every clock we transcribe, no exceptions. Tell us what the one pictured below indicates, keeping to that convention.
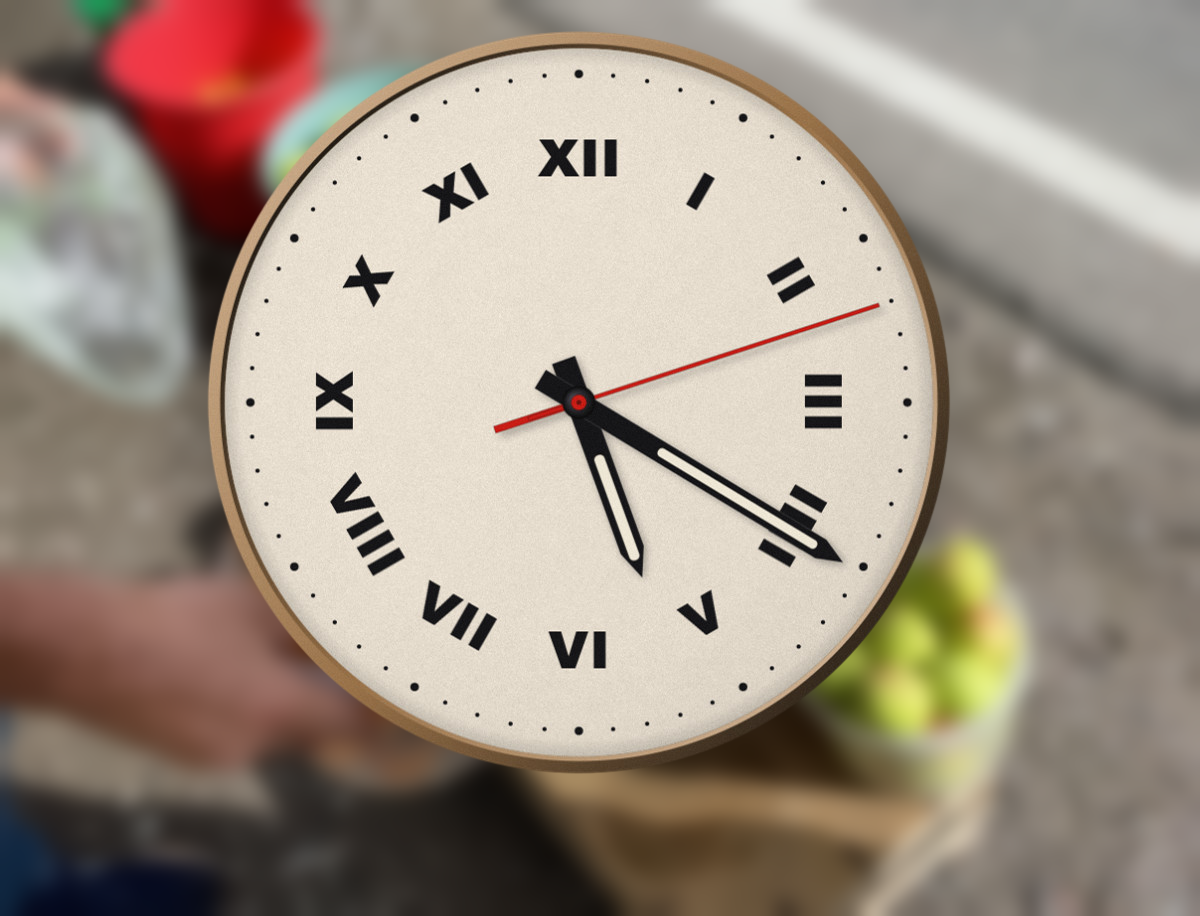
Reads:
5,20,12
